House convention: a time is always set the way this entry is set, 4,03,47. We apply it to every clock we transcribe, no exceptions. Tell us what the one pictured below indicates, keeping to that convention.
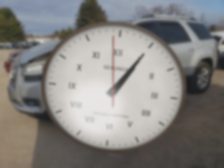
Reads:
1,04,59
